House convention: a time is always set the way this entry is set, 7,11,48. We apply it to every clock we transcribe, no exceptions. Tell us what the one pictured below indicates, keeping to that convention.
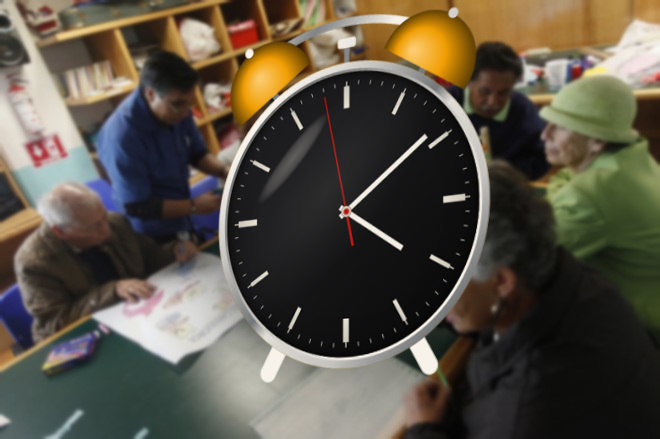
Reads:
4,08,58
